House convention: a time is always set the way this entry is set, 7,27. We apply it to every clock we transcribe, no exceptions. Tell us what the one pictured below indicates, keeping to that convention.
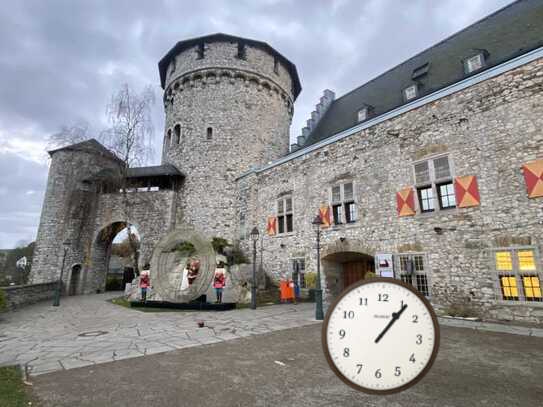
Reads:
1,06
